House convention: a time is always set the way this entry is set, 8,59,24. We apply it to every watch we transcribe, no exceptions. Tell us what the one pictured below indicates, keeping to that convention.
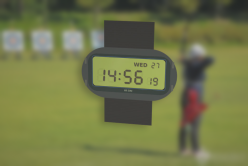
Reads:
14,56,19
